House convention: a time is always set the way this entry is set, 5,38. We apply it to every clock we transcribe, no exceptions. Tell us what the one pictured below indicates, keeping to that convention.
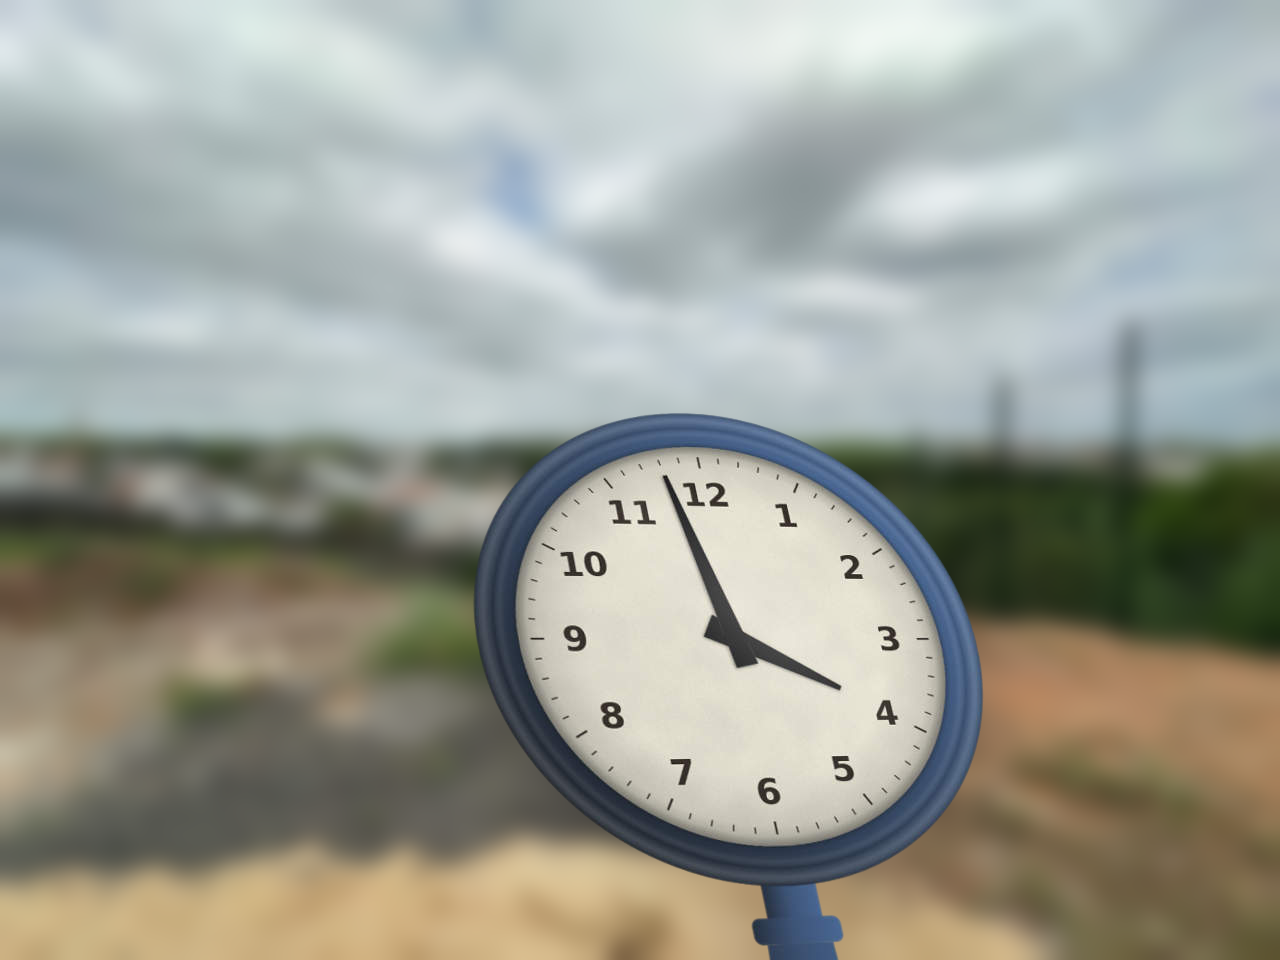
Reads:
3,58
